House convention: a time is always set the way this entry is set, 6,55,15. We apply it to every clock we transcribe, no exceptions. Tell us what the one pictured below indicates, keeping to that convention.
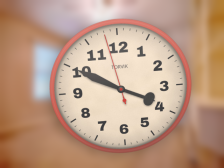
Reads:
3,49,58
